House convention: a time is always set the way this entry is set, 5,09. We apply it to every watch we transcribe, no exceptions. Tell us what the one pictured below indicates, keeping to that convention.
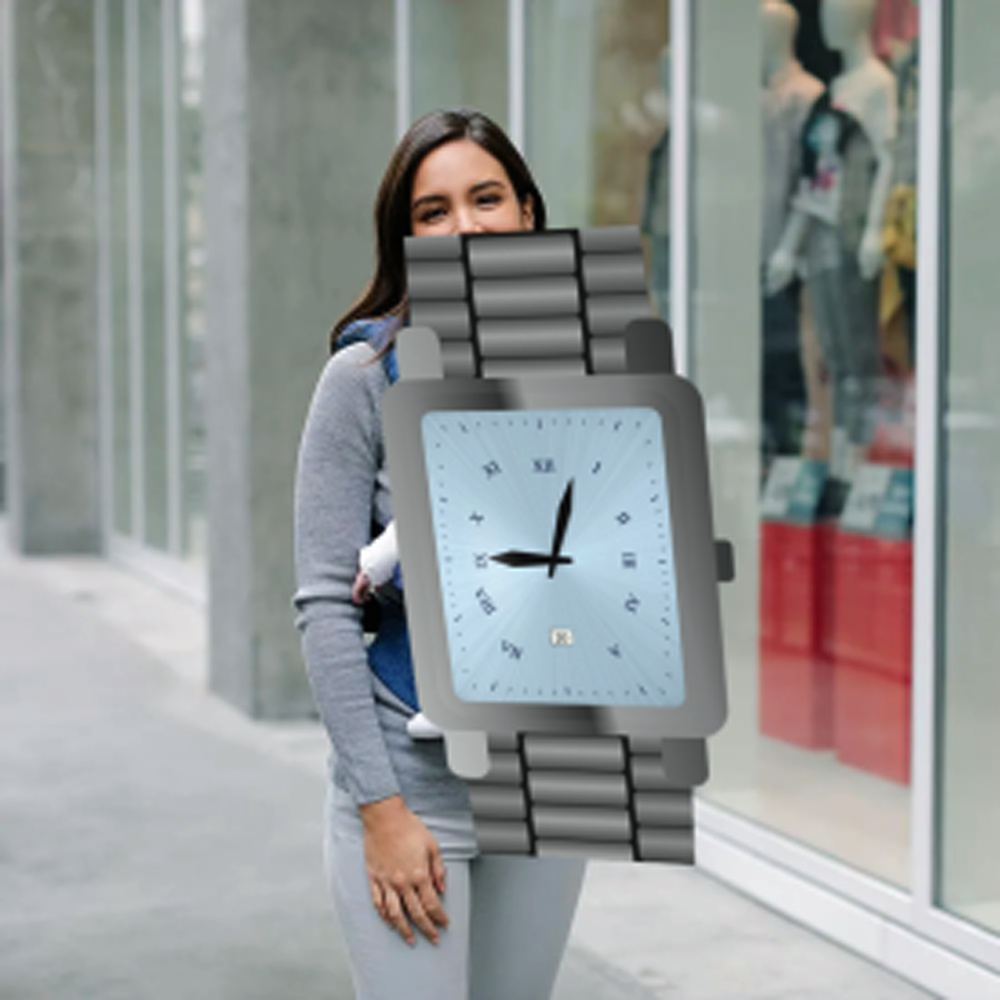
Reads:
9,03
